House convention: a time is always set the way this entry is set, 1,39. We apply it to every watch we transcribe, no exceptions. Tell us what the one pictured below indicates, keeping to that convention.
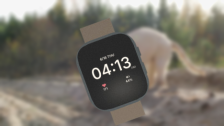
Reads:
4,13
